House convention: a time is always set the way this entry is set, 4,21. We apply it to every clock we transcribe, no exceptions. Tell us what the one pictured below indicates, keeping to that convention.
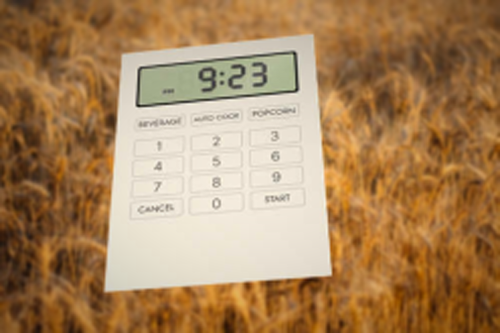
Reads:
9,23
